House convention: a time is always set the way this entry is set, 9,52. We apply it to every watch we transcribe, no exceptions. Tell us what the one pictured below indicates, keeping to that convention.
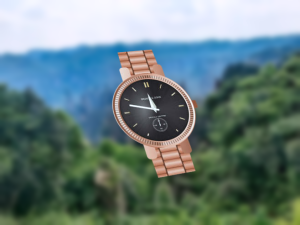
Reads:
11,48
